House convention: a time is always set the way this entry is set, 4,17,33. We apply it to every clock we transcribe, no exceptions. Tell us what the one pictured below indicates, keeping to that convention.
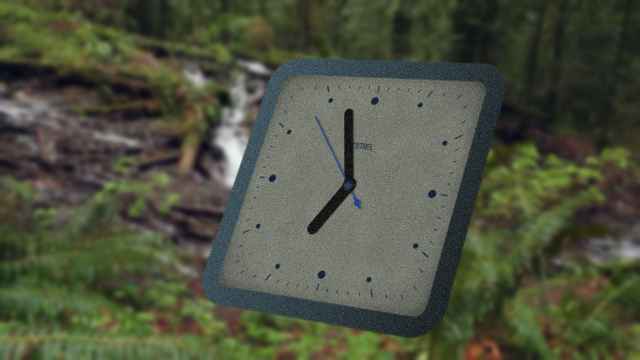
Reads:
6,56,53
